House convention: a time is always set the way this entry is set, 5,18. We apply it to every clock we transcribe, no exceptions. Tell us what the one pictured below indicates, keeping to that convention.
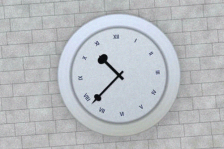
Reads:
10,38
